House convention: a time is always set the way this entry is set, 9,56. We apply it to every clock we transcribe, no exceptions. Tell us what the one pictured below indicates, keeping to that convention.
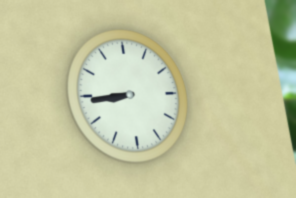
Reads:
8,44
